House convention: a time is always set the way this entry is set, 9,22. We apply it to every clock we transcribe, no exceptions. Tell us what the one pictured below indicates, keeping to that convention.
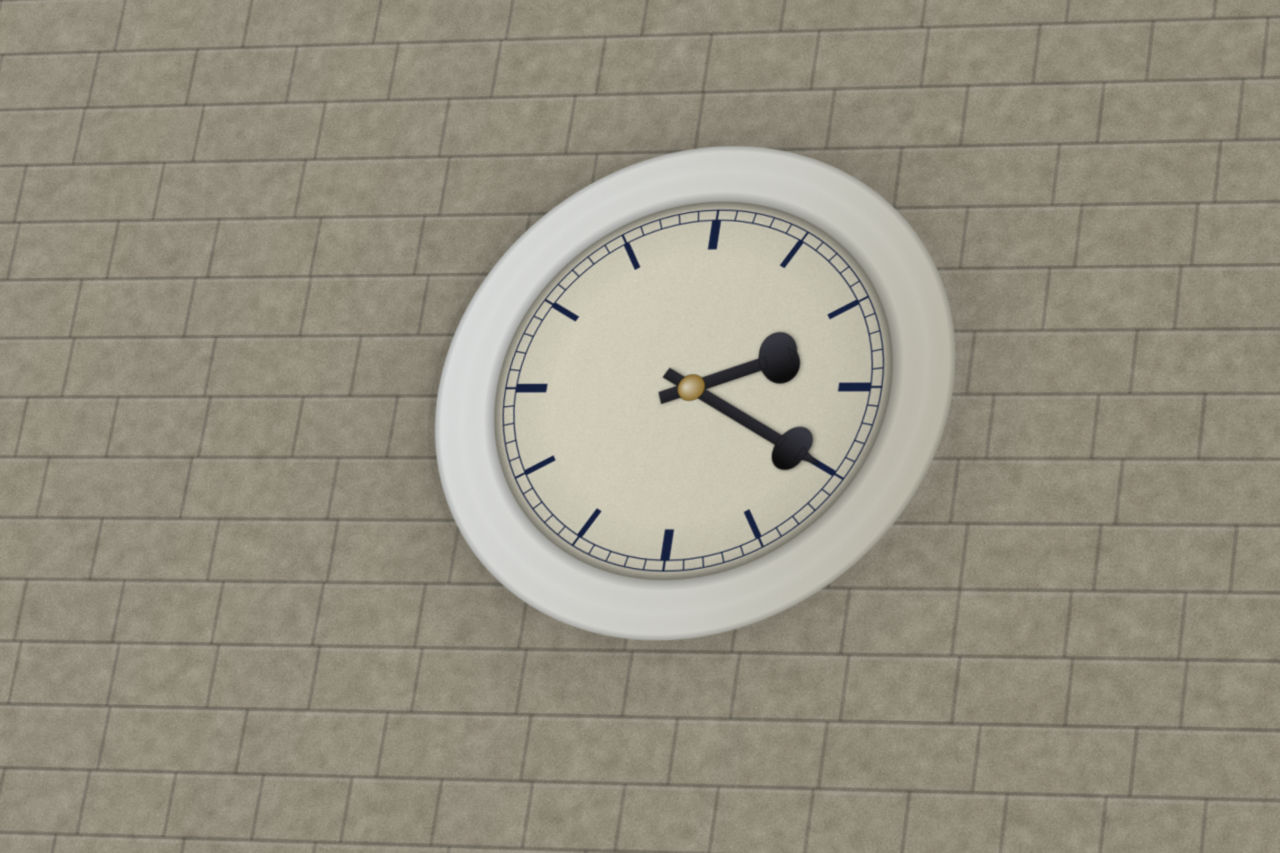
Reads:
2,20
